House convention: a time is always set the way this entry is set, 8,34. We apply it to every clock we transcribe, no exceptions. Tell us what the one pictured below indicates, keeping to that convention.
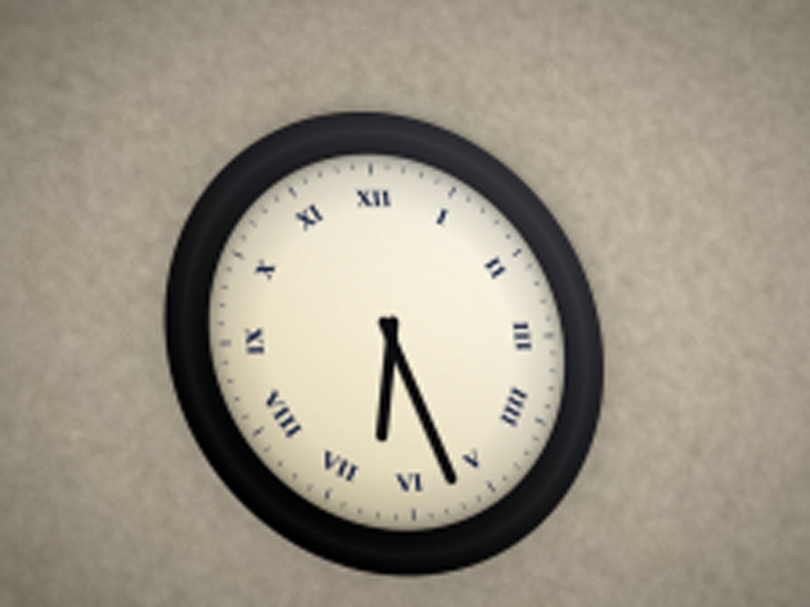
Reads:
6,27
